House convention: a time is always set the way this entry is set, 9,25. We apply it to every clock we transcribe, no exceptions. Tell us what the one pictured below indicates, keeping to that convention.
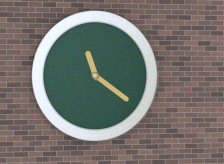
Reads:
11,21
